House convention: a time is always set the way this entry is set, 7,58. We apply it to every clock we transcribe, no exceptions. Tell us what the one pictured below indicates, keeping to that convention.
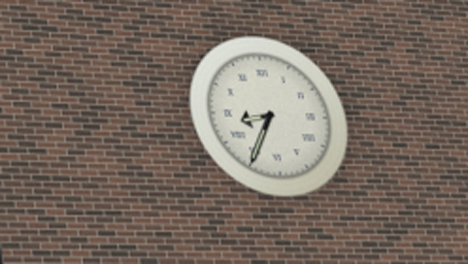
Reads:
8,35
